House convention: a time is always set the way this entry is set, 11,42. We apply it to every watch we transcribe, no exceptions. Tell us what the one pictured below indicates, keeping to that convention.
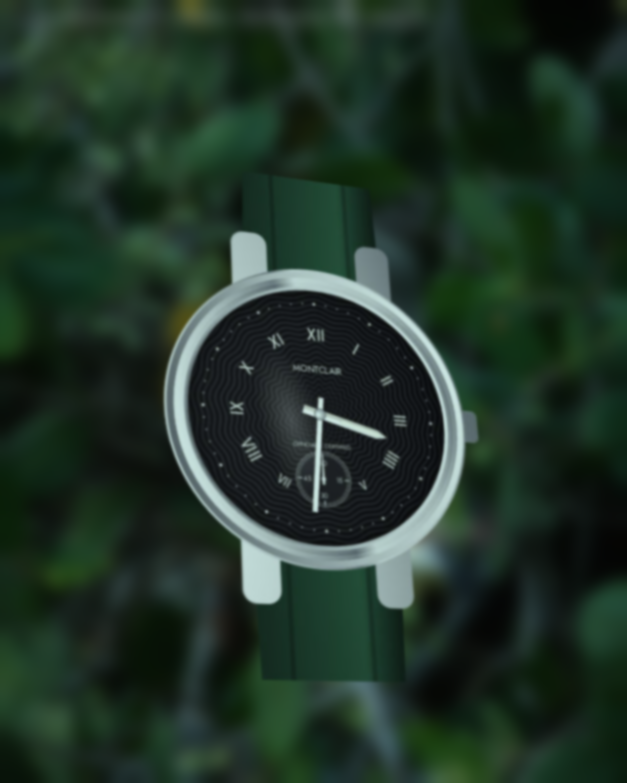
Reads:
3,31
